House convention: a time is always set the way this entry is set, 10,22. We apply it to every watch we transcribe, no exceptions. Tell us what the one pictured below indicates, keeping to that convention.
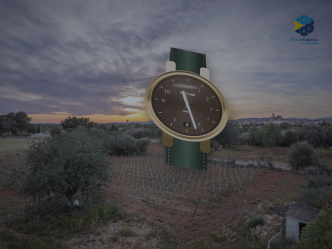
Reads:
11,27
